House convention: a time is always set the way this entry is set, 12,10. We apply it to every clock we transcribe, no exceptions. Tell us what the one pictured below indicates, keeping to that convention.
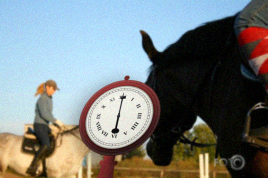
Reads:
6,00
